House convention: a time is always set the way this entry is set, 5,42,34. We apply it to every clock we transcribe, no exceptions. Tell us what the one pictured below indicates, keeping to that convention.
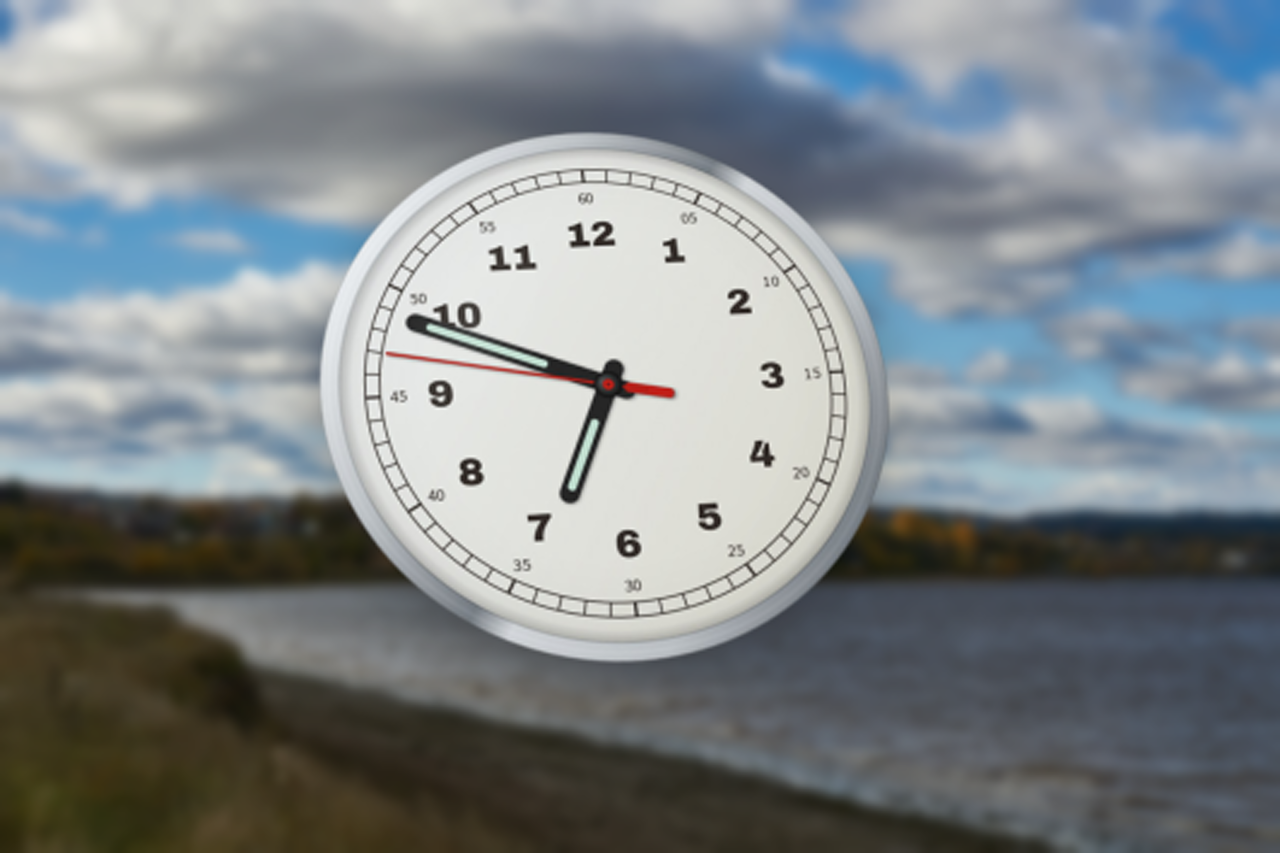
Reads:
6,48,47
